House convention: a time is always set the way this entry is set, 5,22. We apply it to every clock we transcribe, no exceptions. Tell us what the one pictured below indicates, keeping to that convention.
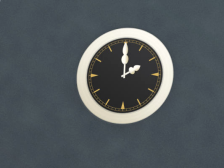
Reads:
2,00
